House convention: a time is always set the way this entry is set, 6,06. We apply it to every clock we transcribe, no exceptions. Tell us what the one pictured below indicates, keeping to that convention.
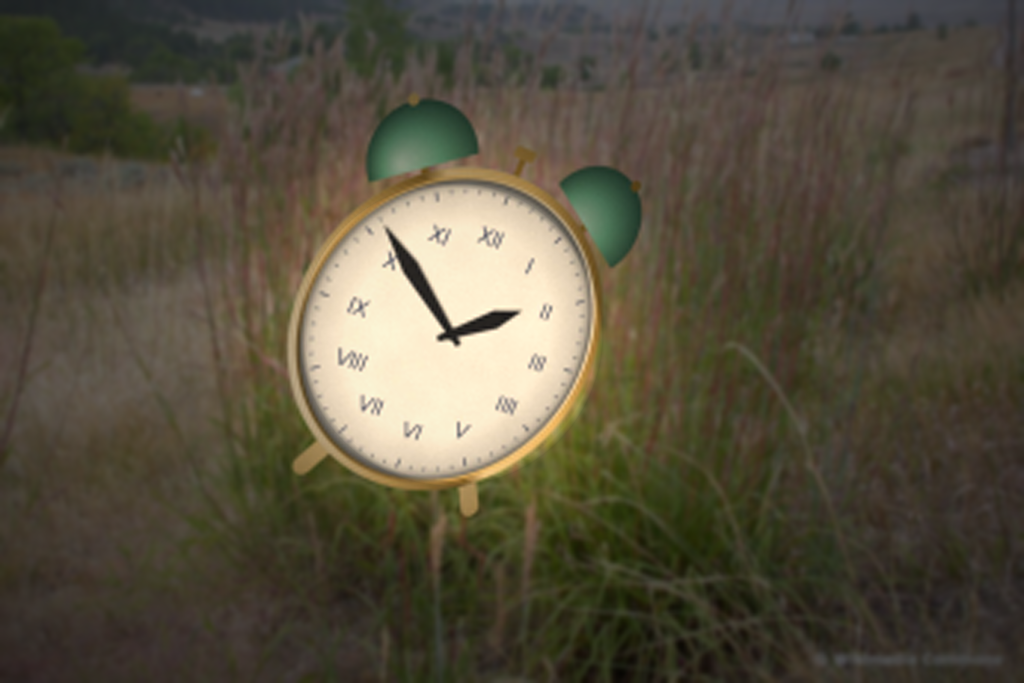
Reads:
1,51
